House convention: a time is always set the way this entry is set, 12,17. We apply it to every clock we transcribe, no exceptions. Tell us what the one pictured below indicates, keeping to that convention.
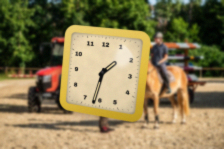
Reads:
1,32
